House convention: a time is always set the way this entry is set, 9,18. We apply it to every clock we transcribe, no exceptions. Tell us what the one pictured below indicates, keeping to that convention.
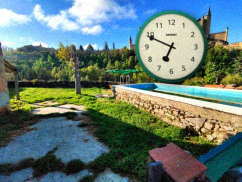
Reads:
6,49
